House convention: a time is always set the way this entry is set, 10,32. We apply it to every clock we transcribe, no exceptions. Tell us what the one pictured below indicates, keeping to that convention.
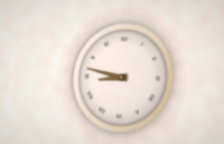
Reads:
8,47
